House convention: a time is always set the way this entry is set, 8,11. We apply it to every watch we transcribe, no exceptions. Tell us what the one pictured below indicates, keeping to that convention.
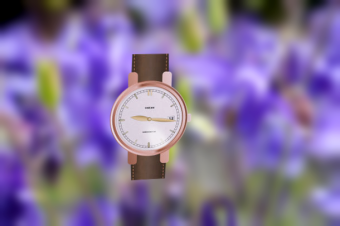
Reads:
9,16
